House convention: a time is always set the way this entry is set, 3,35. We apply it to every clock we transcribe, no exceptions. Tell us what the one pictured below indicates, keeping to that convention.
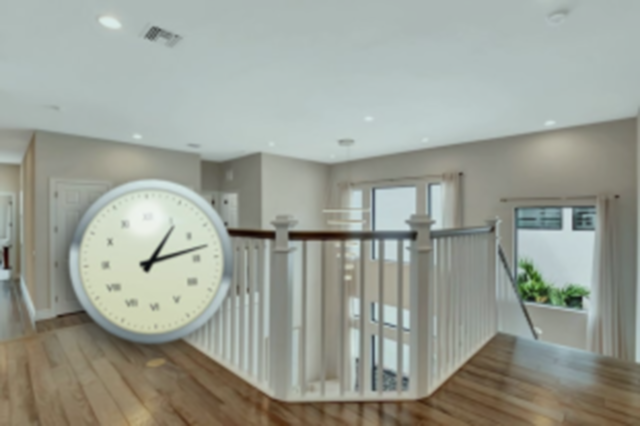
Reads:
1,13
